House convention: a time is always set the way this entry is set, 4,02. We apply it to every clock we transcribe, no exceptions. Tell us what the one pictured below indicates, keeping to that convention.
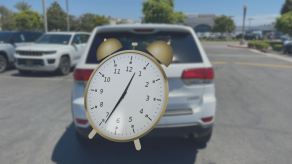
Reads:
12,34
